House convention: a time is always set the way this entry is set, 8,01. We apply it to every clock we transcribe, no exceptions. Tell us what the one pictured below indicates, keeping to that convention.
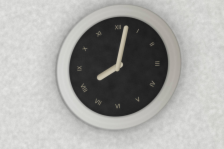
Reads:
8,02
